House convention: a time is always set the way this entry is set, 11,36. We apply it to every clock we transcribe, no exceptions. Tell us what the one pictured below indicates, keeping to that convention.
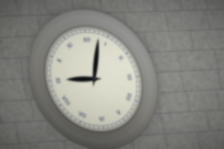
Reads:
9,03
